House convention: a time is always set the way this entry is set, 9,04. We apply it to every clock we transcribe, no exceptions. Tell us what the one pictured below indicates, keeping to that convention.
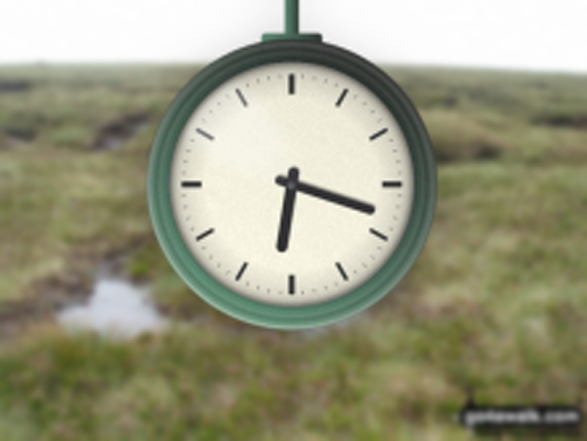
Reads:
6,18
